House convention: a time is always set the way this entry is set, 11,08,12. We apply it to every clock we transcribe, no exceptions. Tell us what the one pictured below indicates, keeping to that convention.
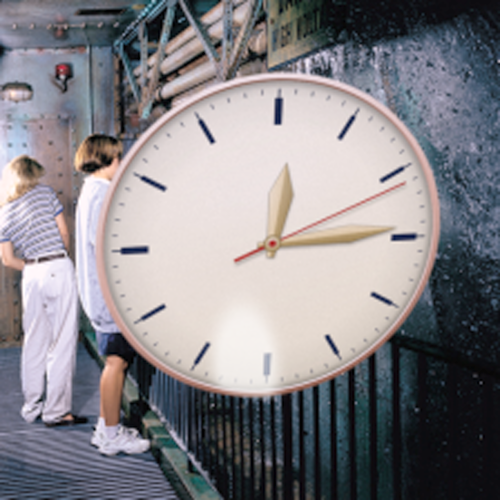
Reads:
12,14,11
